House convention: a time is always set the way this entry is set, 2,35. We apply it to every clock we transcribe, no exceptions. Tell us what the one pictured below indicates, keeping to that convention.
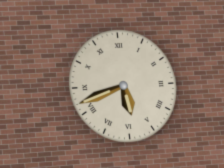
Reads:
5,42
